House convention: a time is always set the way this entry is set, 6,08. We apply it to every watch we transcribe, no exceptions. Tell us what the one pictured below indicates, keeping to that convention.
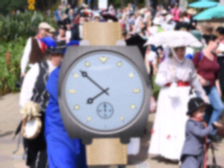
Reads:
7,52
